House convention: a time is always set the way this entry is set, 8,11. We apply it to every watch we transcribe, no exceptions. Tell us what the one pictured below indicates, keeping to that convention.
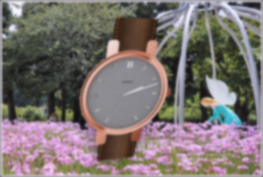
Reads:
2,12
